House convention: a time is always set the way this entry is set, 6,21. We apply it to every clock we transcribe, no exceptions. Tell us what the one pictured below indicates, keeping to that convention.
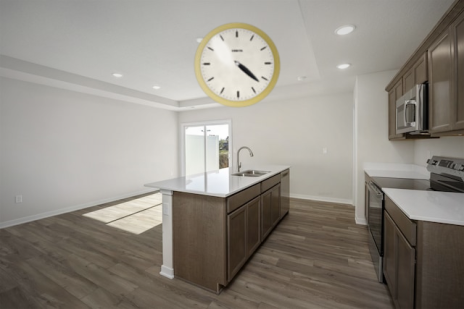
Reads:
4,22
